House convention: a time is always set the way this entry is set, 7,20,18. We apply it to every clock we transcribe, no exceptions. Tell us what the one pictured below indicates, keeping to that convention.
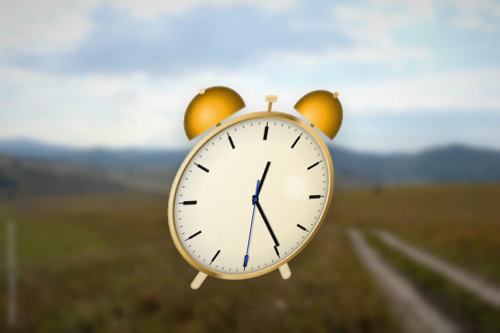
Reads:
12,24,30
